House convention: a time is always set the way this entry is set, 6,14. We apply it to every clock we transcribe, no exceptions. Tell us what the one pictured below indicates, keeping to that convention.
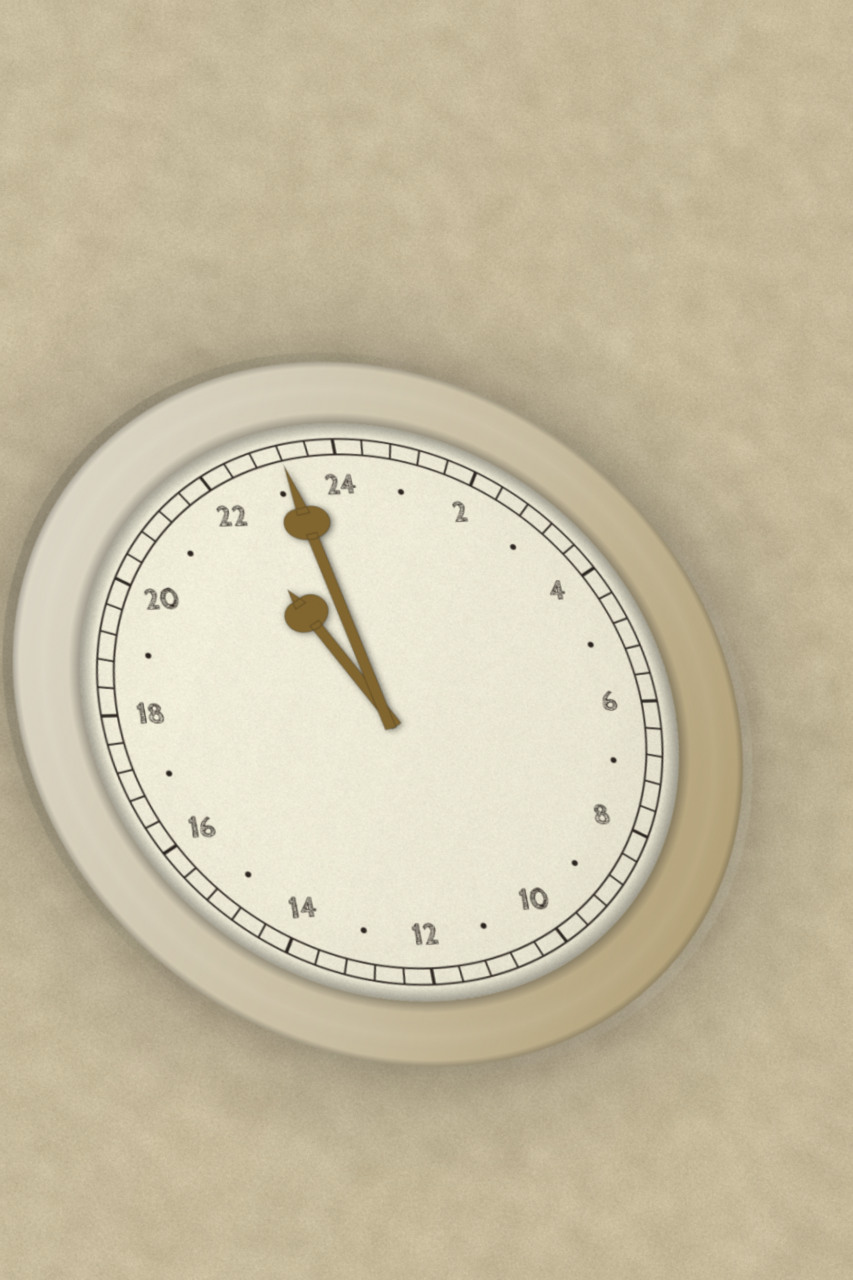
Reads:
21,58
